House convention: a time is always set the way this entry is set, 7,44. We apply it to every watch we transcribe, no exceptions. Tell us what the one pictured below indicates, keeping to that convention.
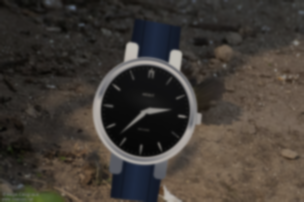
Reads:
2,37
